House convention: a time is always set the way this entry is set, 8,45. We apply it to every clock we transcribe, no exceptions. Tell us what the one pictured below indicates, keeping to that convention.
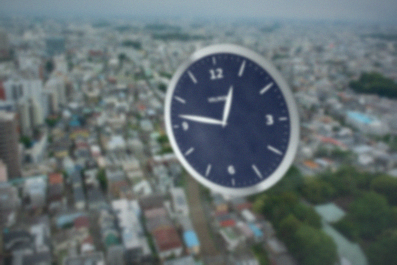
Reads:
12,47
